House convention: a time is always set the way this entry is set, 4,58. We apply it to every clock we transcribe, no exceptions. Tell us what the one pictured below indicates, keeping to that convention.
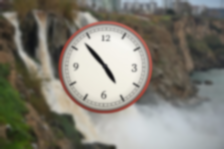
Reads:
4,53
